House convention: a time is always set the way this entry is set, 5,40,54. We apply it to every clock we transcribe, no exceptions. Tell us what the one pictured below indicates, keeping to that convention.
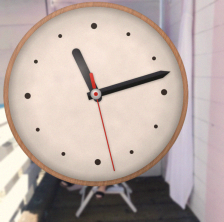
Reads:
11,12,28
